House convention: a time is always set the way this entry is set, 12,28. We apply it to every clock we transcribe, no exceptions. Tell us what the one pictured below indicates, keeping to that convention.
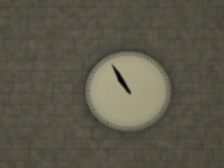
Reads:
10,55
